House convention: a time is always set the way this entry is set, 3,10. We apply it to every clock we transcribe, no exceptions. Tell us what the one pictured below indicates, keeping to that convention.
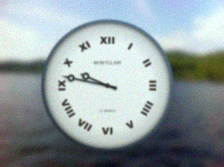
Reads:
9,47
